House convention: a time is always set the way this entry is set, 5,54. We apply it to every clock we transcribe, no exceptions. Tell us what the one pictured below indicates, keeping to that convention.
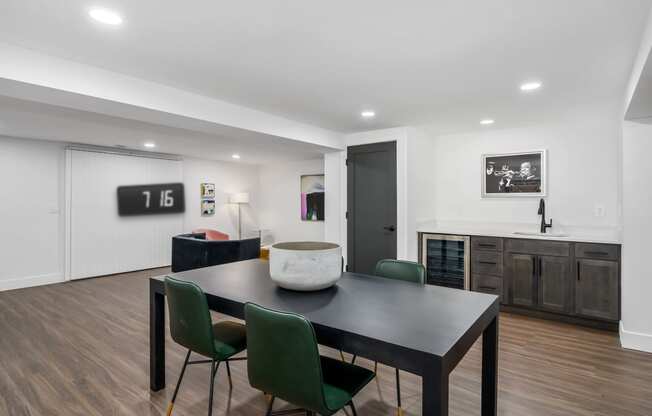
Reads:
7,16
